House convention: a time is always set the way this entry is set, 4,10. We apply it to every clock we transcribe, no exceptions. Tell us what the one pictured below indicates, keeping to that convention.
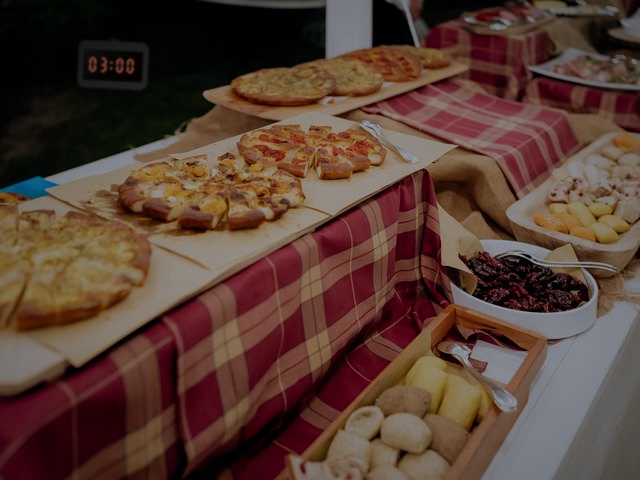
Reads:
3,00
